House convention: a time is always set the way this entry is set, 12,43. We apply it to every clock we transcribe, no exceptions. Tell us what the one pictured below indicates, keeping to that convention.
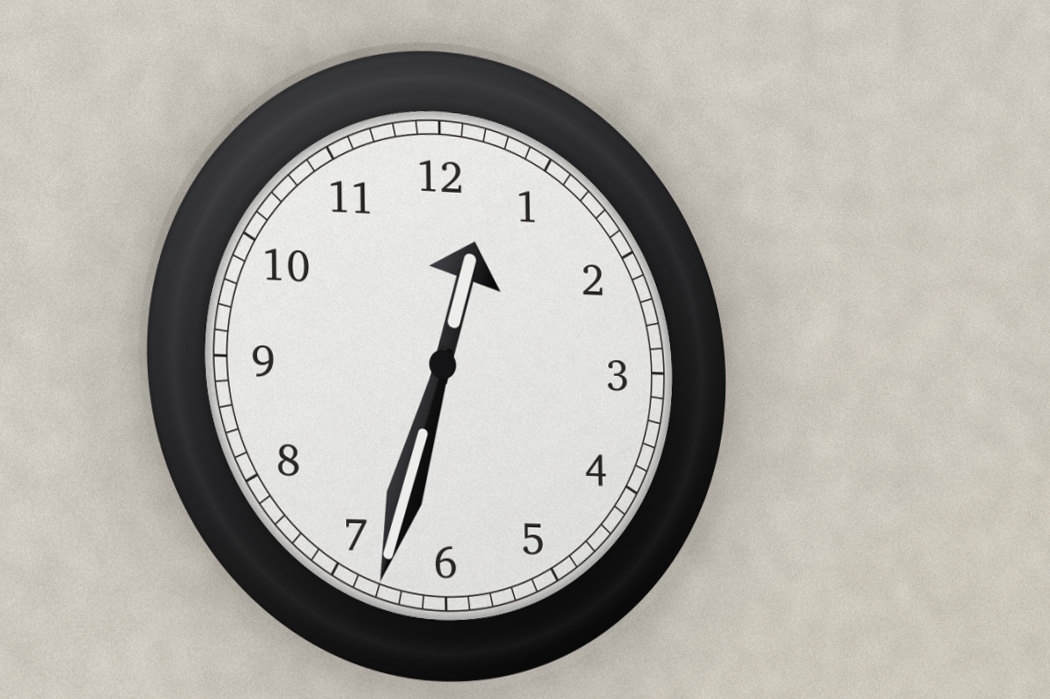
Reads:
12,33
